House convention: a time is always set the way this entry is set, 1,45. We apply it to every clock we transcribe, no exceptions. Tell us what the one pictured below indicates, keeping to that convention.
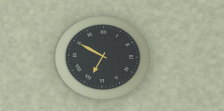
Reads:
6,50
